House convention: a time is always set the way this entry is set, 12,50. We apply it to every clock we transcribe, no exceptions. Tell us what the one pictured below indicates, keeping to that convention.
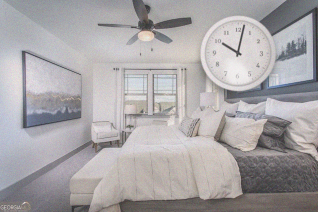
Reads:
10,02
